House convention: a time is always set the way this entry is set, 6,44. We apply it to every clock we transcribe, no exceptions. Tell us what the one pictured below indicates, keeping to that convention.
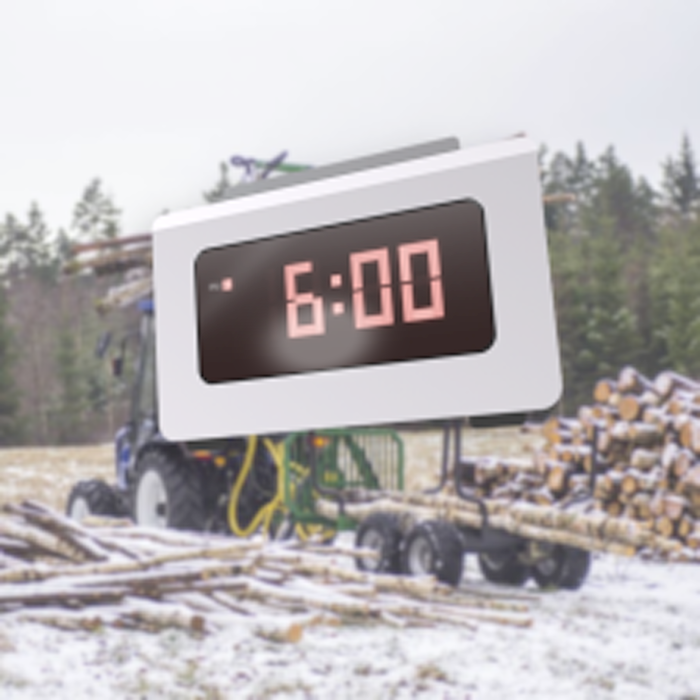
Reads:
6,00
